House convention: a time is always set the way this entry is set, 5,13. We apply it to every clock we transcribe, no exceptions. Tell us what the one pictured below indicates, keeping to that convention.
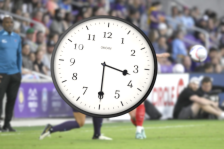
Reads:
3,30
